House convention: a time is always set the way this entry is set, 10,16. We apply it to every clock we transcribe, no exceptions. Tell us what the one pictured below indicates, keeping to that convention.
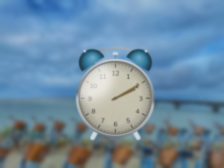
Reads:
2,10
